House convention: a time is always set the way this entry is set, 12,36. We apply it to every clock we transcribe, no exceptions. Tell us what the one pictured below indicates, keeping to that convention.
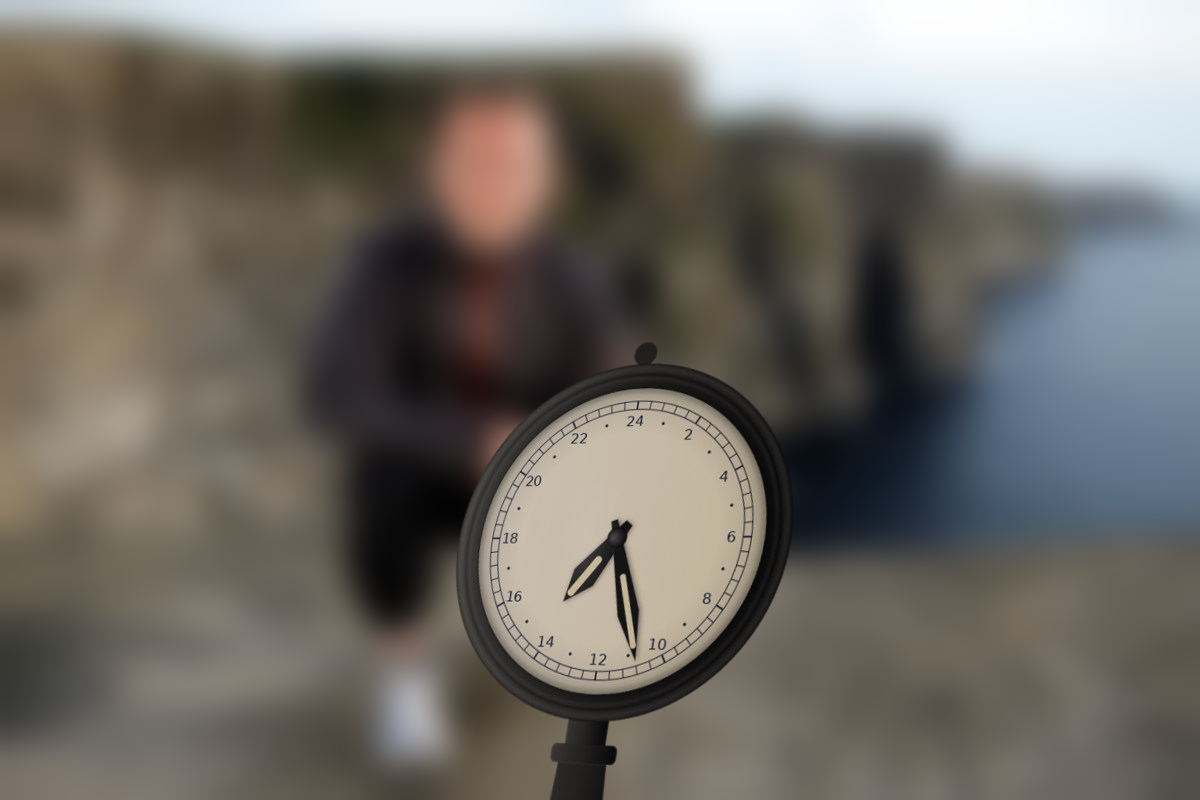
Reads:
14,27
